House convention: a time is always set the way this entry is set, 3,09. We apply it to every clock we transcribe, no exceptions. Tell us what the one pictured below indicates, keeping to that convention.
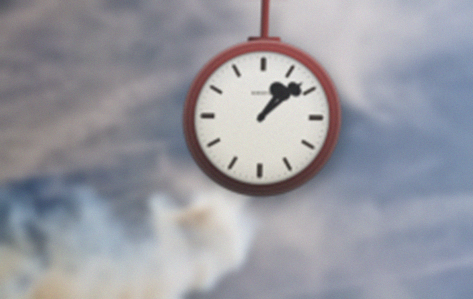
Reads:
1,08
